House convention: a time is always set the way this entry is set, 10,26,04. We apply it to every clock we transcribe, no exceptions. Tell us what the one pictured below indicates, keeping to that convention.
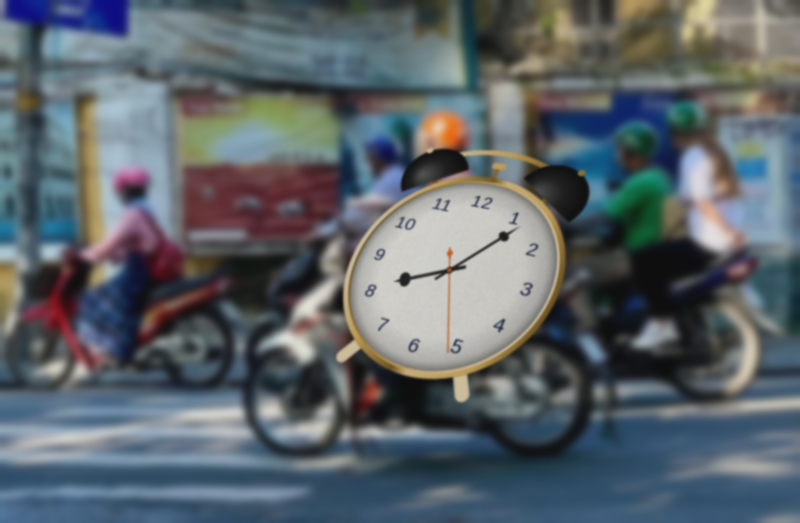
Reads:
8,06,26
